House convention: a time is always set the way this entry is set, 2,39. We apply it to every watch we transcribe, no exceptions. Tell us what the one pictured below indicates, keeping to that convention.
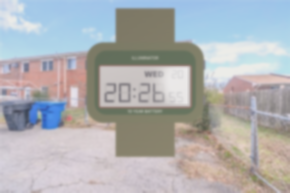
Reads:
20,26
